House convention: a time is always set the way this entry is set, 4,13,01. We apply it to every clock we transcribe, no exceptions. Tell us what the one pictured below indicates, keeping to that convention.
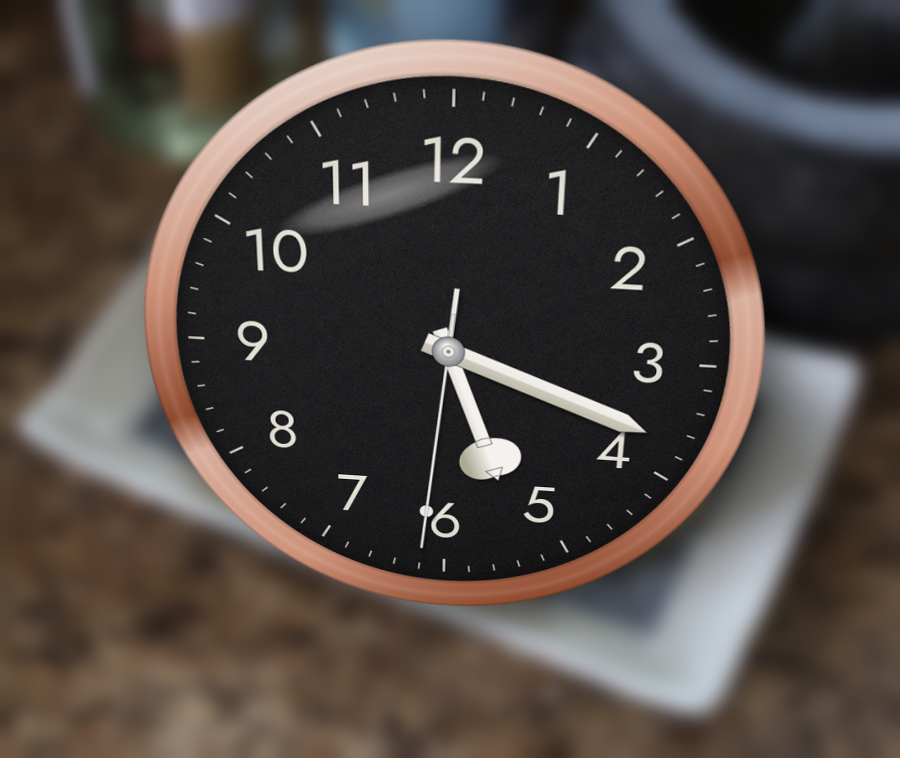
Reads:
5,18,31
